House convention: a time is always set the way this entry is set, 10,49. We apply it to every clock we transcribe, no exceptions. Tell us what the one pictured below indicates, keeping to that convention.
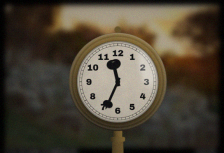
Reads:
11,34
